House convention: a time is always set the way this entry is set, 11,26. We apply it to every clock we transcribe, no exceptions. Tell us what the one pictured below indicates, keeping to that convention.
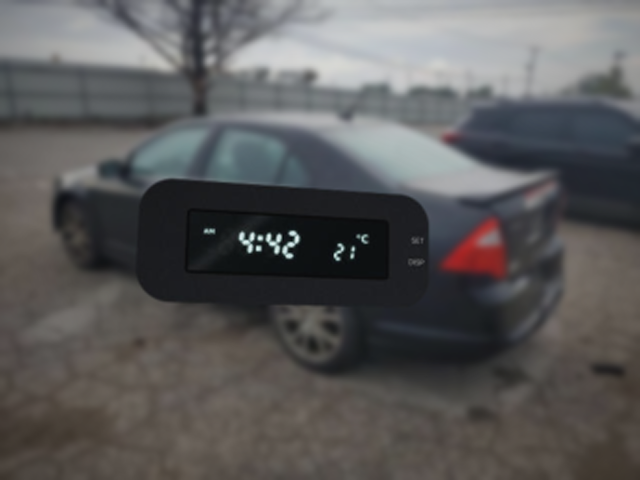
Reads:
4,42
